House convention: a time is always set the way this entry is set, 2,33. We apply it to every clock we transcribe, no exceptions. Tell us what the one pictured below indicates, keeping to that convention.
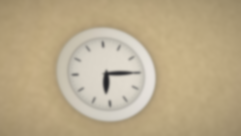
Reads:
6,15
